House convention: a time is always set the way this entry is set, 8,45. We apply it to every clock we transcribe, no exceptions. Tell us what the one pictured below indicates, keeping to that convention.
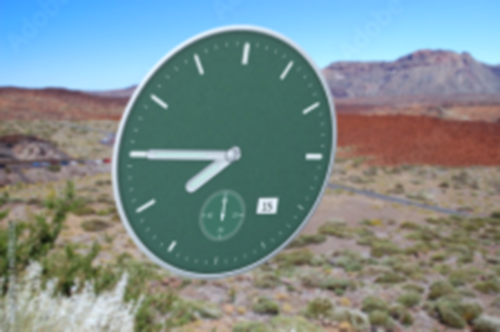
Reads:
7,45
